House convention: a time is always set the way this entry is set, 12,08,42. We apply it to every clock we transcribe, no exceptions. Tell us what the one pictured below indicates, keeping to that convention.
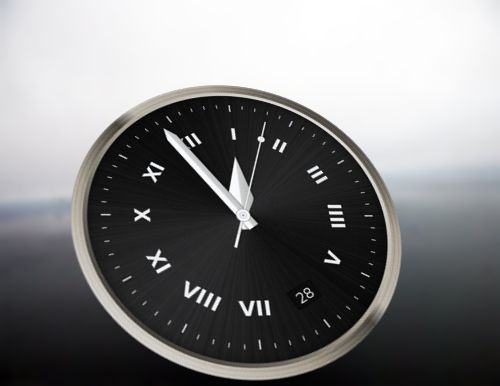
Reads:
12,59,08
